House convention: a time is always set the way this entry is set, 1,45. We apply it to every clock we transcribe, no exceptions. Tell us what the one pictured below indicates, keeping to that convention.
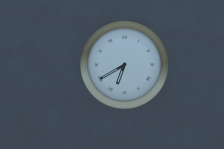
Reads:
6,40
